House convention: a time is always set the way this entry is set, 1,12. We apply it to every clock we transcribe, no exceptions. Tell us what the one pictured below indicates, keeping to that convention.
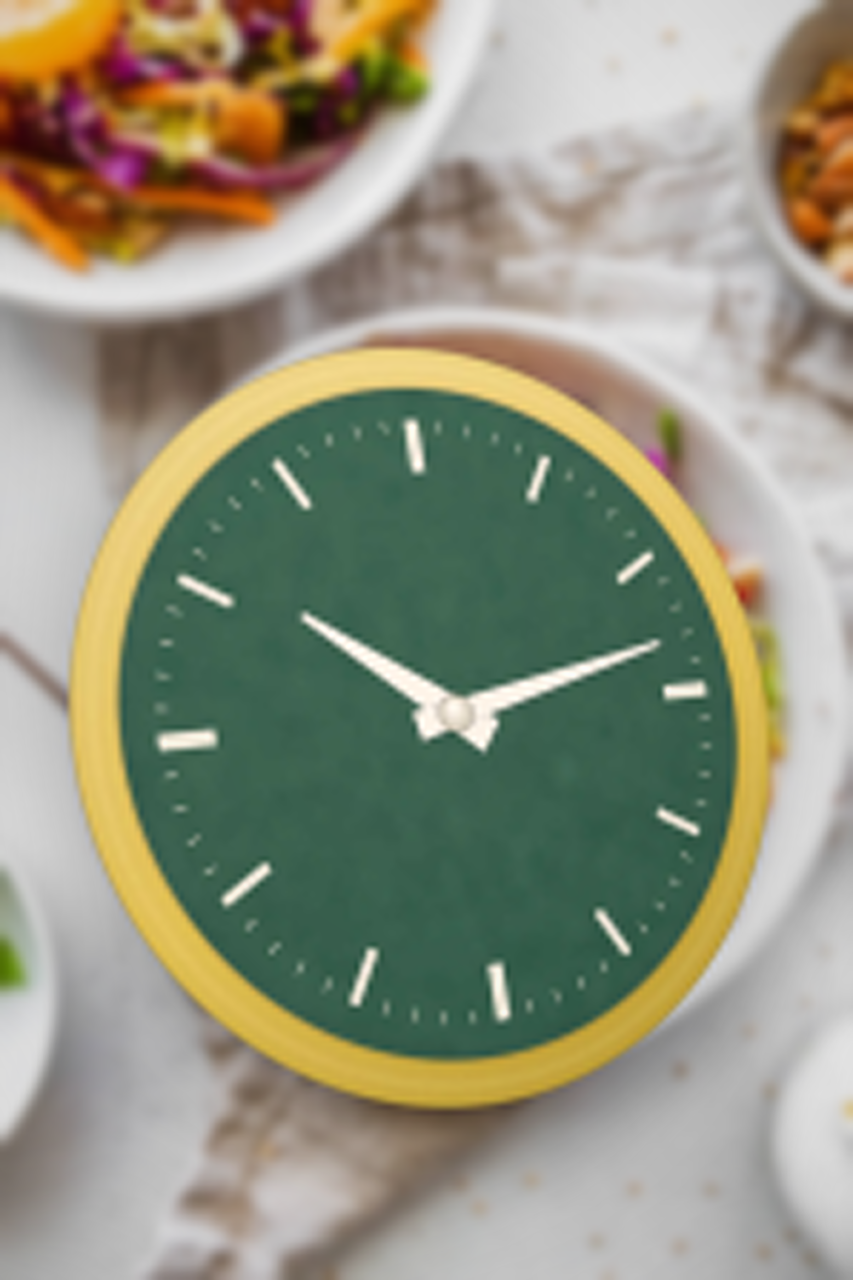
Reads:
10,13
